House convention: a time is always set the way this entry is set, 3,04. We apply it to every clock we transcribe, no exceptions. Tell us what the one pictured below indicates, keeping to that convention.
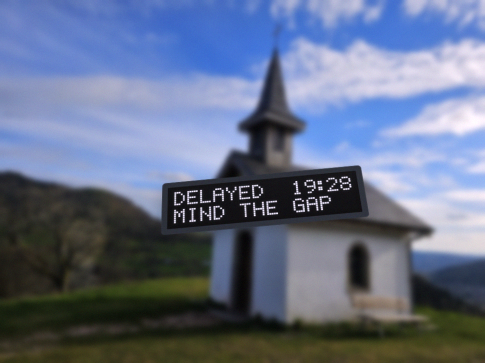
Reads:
19,28
